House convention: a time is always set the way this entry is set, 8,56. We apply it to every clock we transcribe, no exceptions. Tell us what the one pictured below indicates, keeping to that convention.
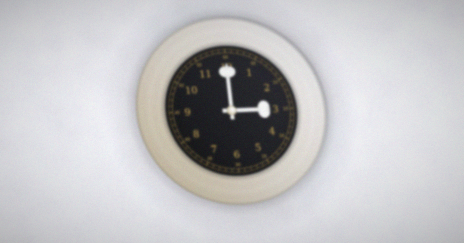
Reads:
3,00
